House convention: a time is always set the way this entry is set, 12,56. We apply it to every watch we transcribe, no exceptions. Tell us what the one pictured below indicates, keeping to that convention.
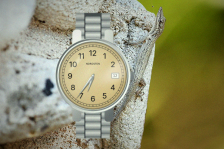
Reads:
6,36
